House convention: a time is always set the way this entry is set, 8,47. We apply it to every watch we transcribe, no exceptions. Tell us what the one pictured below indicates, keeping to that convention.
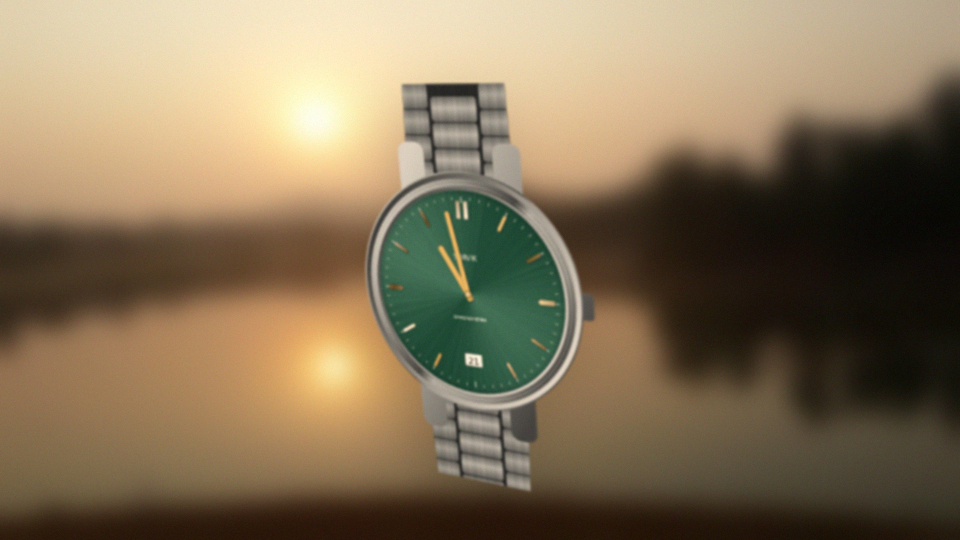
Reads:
10,58
